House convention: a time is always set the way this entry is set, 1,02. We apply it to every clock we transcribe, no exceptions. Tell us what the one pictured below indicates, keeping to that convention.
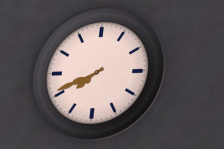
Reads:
7,41
